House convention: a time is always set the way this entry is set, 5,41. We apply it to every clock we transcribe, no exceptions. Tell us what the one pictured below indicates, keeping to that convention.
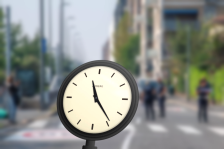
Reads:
11,24
